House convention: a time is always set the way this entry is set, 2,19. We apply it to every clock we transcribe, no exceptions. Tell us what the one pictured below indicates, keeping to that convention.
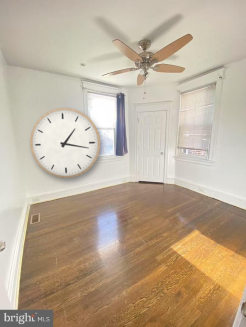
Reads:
1,17
